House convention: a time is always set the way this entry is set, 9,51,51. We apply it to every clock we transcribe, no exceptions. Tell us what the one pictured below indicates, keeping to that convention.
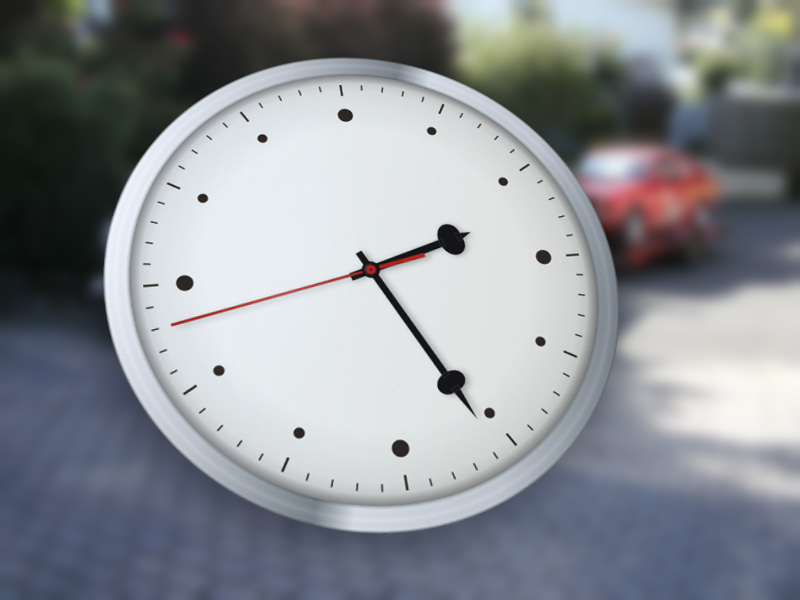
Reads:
2,25,43
